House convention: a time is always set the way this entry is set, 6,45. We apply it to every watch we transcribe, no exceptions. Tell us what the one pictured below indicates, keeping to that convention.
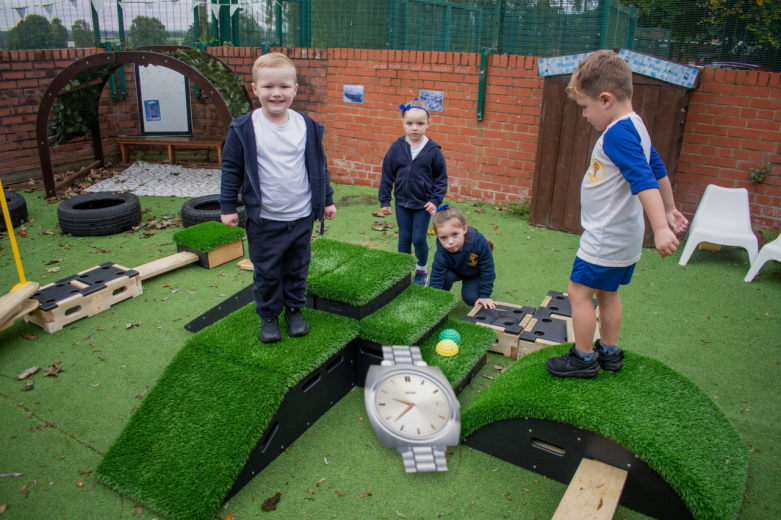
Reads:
9,38
